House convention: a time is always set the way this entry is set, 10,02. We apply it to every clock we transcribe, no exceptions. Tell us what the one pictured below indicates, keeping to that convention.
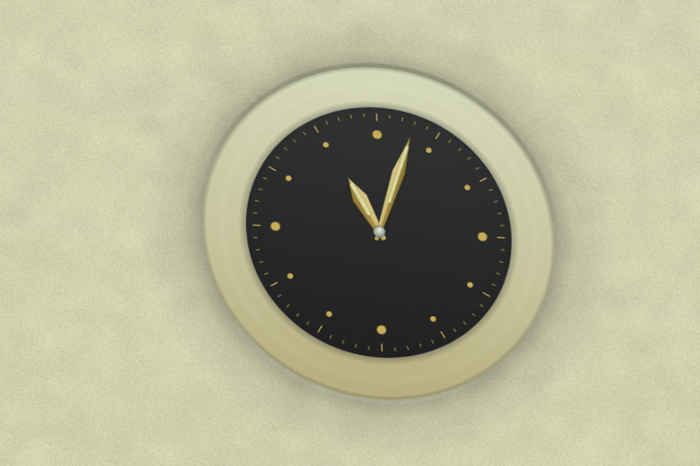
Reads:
11,03
